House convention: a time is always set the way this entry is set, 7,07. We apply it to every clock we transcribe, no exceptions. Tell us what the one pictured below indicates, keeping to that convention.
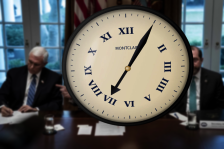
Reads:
7,05
